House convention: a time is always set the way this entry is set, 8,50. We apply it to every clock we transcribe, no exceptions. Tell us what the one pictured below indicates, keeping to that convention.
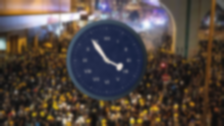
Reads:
3,54
